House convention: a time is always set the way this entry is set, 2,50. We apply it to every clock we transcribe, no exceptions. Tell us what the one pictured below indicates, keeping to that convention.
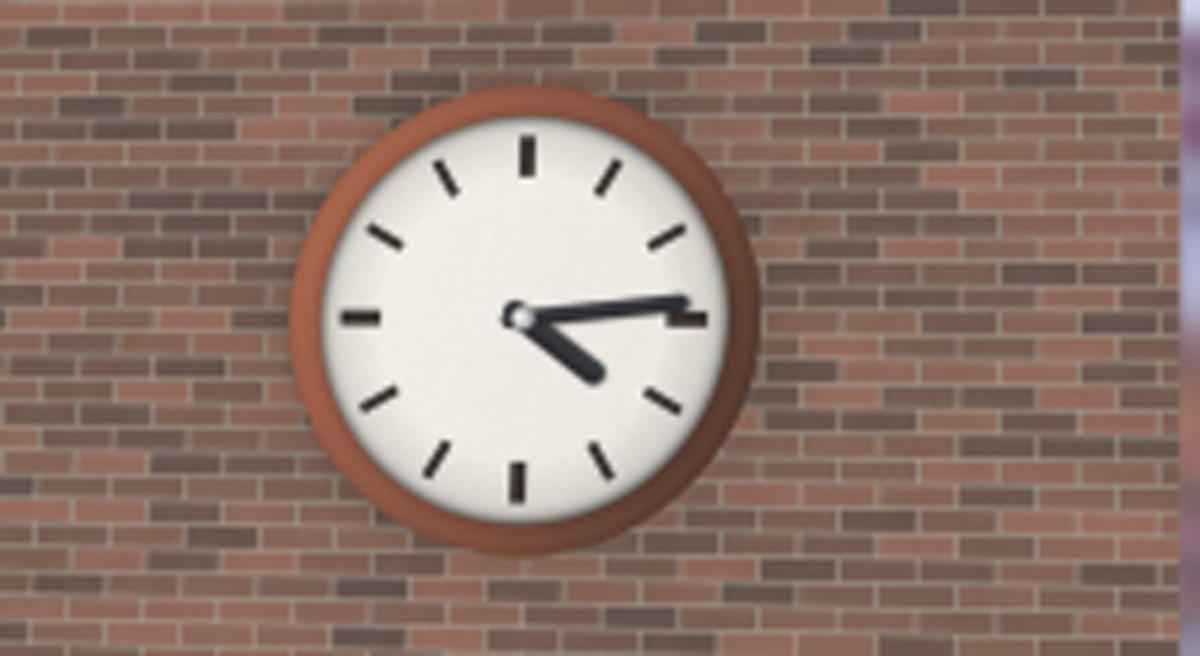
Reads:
4,14
